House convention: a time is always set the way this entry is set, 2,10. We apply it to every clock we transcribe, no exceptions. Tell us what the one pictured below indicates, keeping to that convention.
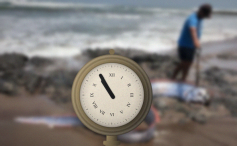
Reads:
10,55
